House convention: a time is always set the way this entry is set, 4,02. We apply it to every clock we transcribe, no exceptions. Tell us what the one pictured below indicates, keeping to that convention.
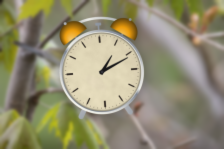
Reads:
1,11
